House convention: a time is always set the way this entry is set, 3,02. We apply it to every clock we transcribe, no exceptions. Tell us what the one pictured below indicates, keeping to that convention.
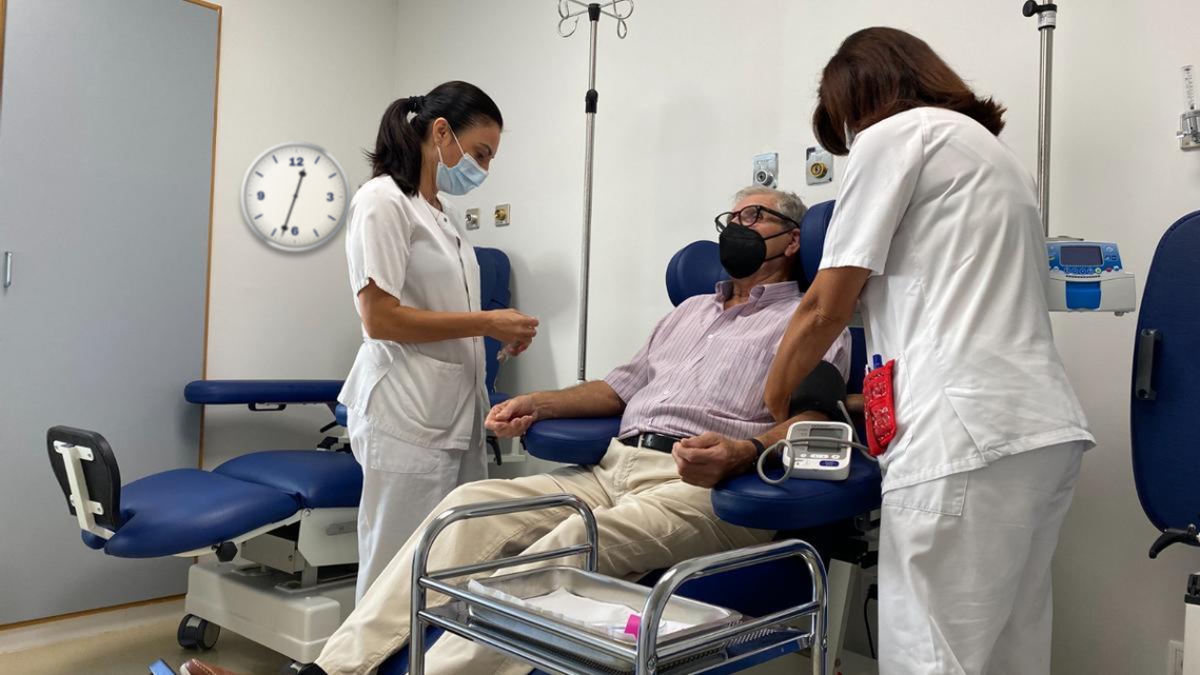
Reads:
12,33
